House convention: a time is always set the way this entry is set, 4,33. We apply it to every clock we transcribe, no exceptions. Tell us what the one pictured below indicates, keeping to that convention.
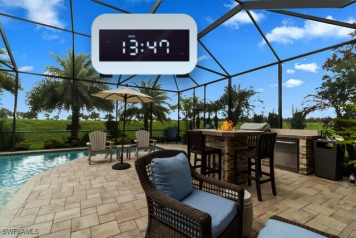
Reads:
13,47
